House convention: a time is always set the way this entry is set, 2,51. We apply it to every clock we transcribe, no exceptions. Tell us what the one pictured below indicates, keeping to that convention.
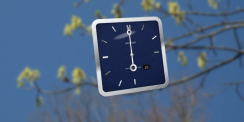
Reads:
6,00
